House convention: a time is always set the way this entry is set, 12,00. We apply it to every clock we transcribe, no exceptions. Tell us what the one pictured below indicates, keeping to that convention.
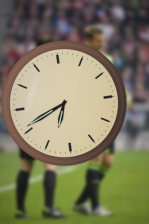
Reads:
6,41
